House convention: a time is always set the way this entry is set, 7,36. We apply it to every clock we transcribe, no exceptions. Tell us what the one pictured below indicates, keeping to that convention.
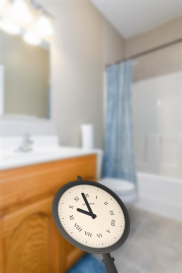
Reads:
9,59
